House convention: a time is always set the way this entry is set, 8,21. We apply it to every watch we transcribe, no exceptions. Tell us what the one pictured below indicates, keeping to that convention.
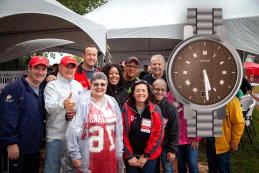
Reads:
5,29
